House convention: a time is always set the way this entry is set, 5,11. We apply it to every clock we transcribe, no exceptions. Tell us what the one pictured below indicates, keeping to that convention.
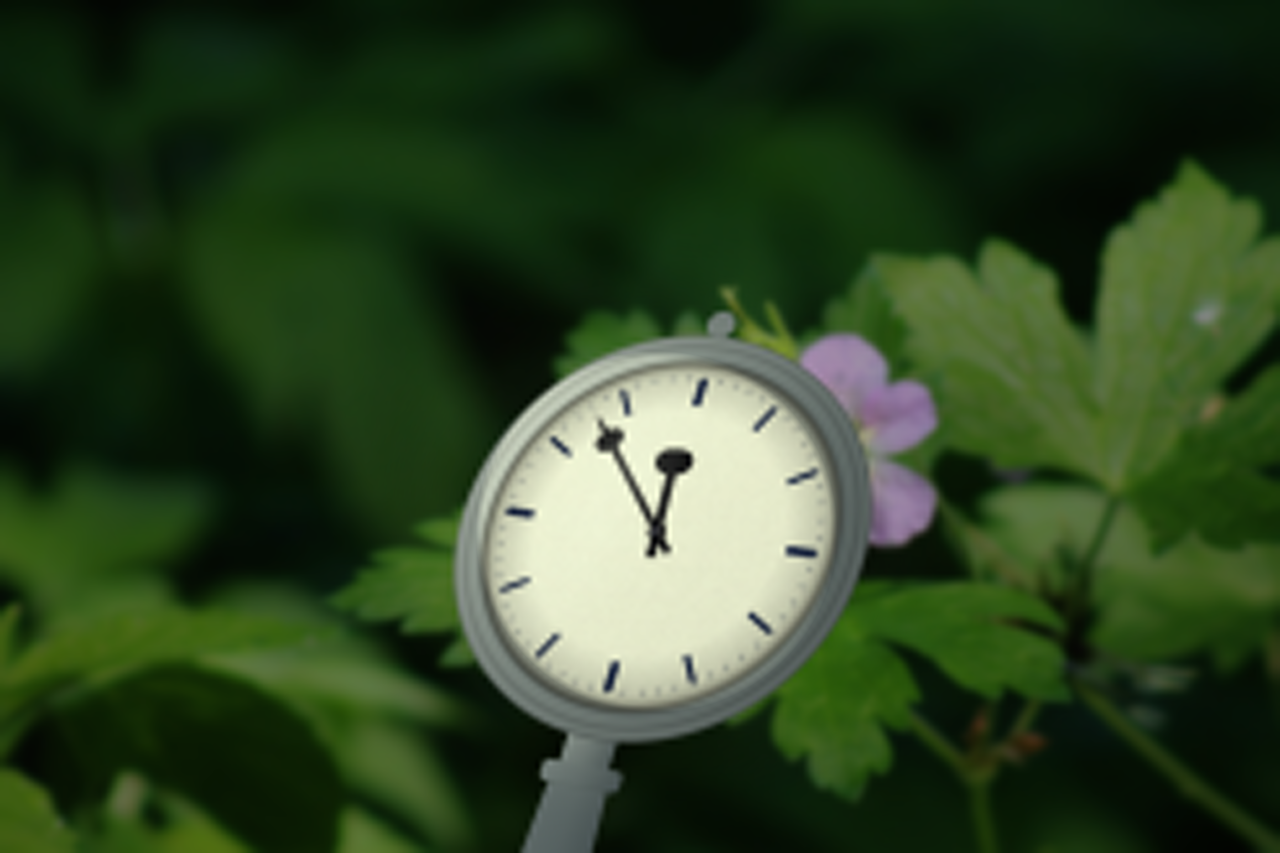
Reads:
11,53
